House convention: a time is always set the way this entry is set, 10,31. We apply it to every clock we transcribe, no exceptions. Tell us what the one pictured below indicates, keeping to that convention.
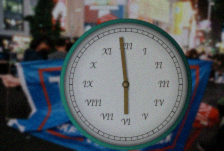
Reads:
5,59
